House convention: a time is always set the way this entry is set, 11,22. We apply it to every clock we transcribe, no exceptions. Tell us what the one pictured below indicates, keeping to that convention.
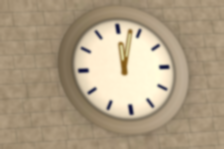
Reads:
12,03
